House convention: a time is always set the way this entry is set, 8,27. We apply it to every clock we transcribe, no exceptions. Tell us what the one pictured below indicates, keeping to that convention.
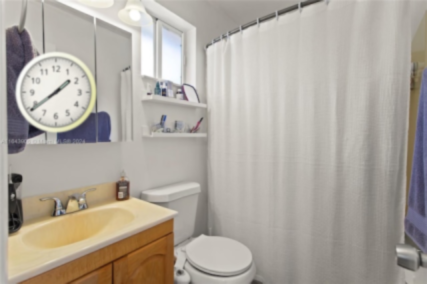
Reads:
1,39
